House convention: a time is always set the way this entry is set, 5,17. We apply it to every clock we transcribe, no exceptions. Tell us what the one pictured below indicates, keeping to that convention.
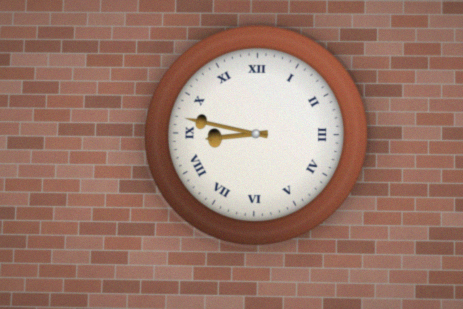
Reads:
8,47
